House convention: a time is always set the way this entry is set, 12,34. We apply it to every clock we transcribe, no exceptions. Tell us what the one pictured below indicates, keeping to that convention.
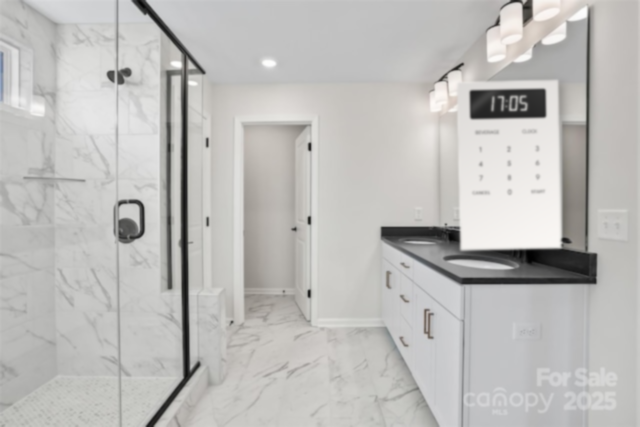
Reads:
17,05
